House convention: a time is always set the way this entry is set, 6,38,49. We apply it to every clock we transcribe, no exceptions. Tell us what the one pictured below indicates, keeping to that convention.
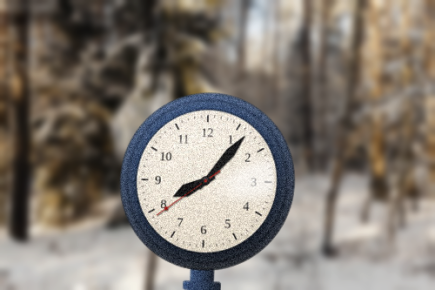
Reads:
8,06,39
